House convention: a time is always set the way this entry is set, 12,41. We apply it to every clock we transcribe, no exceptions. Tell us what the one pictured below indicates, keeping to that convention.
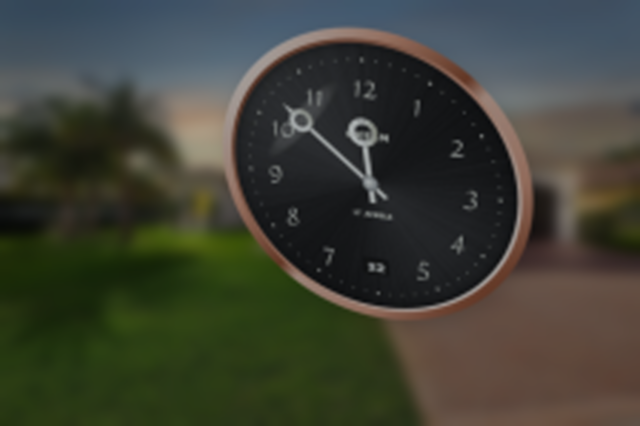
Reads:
11,52
